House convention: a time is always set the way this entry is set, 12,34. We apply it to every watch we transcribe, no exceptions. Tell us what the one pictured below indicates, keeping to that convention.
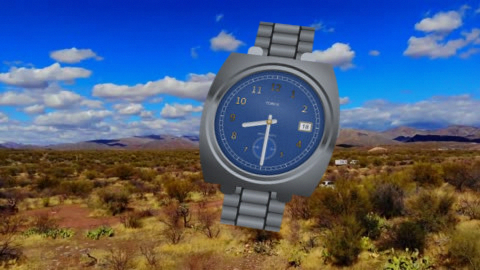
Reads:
8,30
